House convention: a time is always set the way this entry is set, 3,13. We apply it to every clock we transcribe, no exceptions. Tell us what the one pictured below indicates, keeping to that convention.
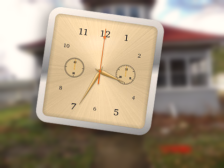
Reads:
3,34
